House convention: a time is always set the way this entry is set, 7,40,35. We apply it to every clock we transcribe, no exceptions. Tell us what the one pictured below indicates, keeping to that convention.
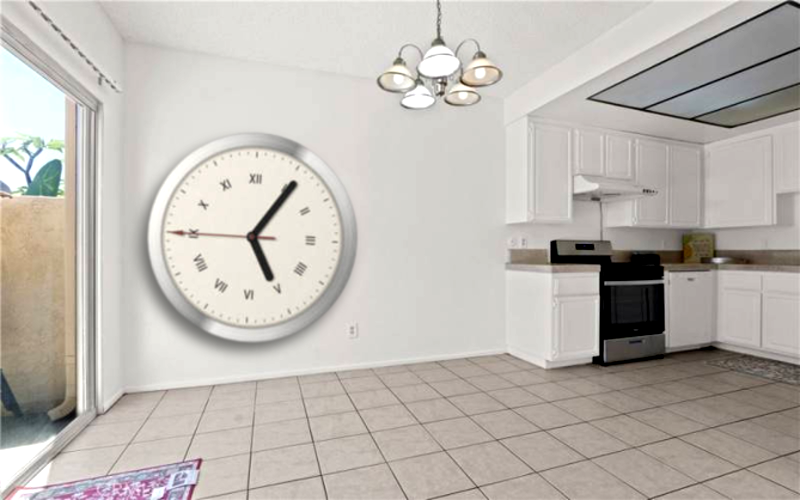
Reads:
5,05,45
